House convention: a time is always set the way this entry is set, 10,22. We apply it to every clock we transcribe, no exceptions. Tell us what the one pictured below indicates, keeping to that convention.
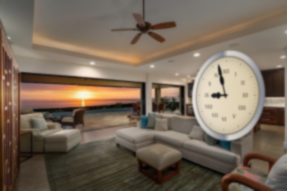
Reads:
8,57
